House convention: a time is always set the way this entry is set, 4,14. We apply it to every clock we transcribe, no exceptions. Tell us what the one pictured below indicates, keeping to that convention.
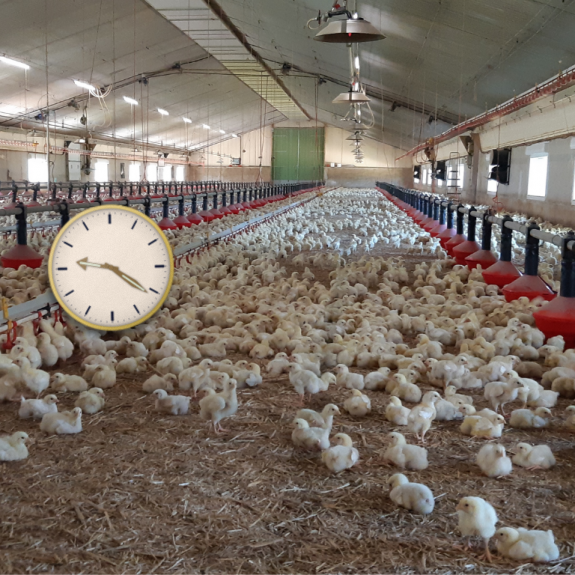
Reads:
9,21
